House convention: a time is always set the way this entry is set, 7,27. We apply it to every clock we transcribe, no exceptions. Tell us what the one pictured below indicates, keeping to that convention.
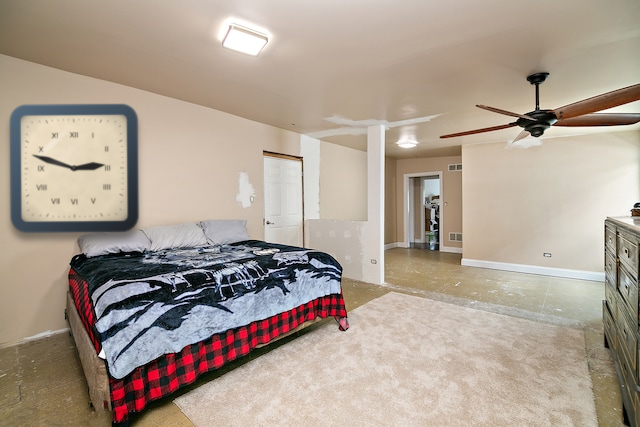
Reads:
2,48
